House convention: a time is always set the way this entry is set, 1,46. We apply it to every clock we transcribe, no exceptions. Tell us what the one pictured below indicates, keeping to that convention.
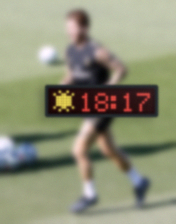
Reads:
18,17
